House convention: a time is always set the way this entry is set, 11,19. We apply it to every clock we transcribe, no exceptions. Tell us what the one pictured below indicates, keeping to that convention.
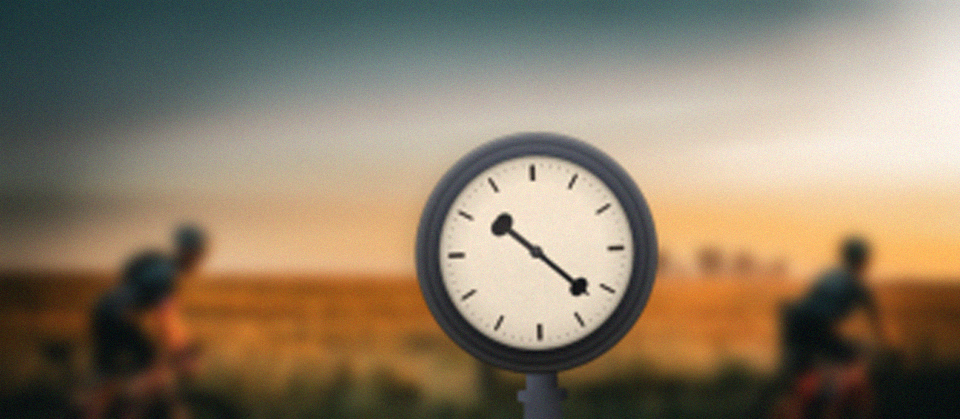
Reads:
10,22
